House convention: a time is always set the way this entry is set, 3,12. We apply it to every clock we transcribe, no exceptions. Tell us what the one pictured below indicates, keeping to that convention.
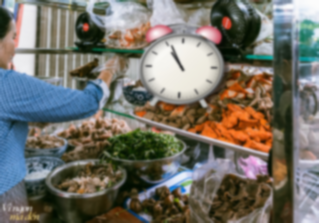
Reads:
10,56
